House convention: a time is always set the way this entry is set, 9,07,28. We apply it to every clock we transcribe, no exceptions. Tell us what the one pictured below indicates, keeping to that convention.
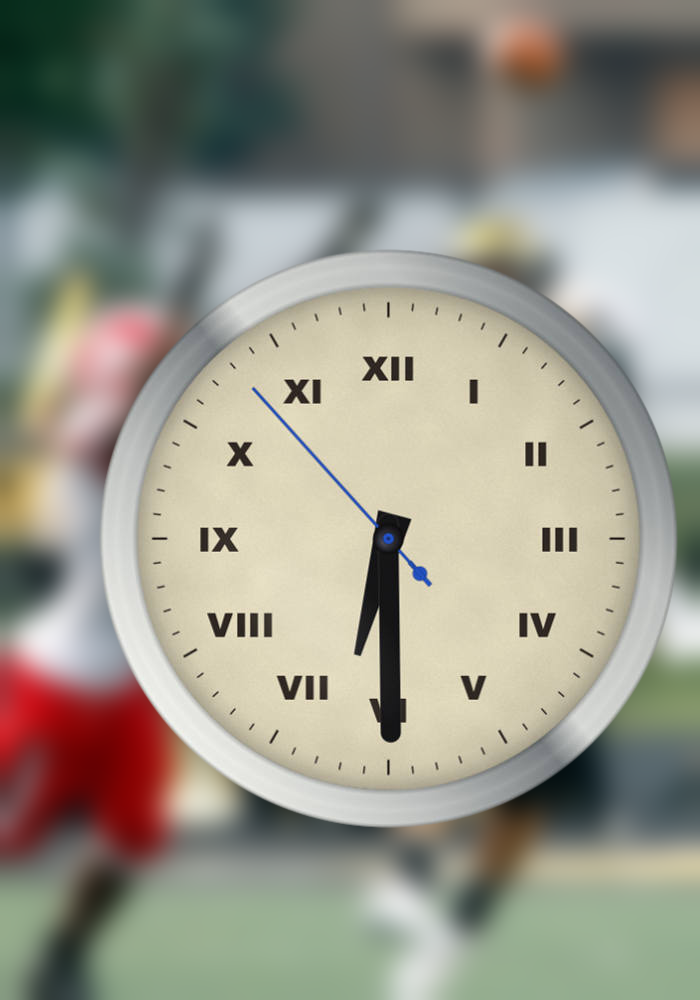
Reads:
6,29,53
